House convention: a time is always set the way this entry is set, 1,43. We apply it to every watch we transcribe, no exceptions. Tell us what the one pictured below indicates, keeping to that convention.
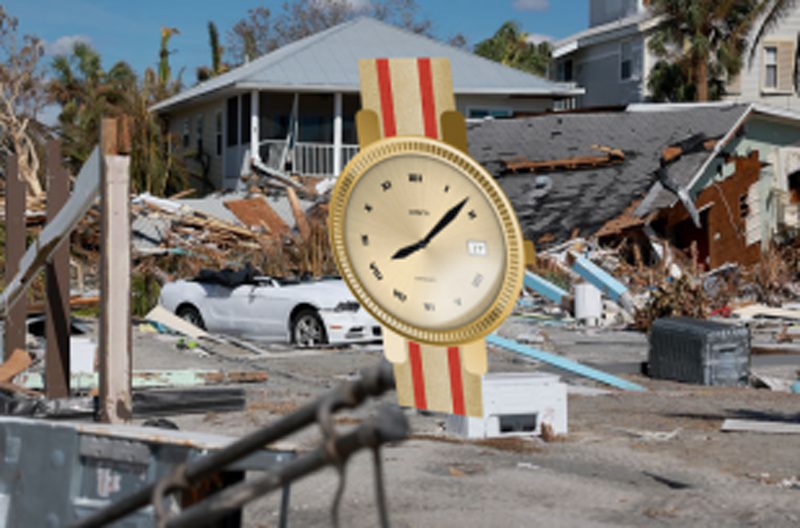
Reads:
8,08
